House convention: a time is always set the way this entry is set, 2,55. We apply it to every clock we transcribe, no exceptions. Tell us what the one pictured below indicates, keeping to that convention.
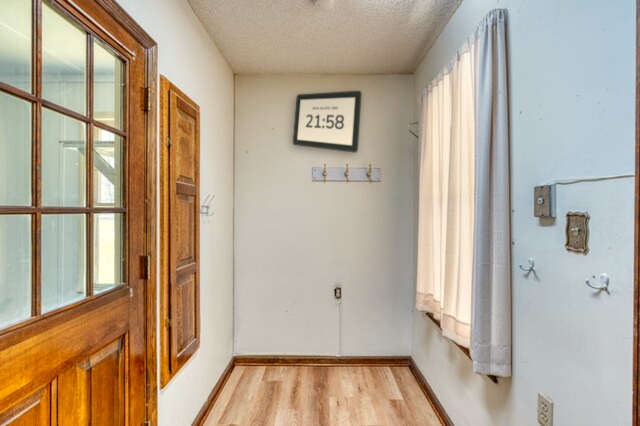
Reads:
21,58
